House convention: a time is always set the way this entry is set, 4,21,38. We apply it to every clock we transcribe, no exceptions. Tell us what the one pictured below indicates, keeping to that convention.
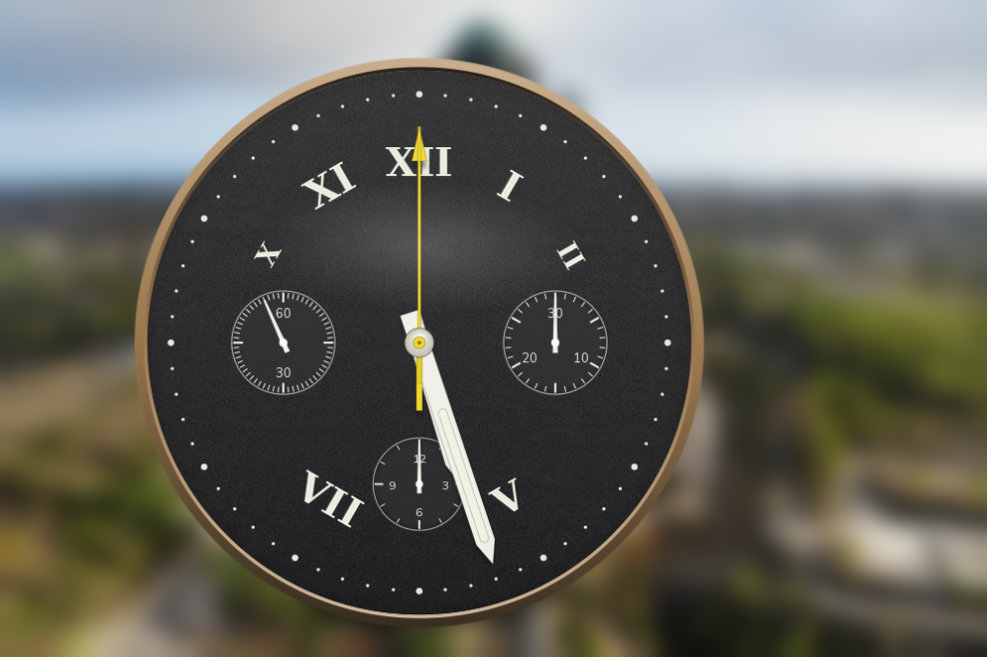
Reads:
5,26,56
